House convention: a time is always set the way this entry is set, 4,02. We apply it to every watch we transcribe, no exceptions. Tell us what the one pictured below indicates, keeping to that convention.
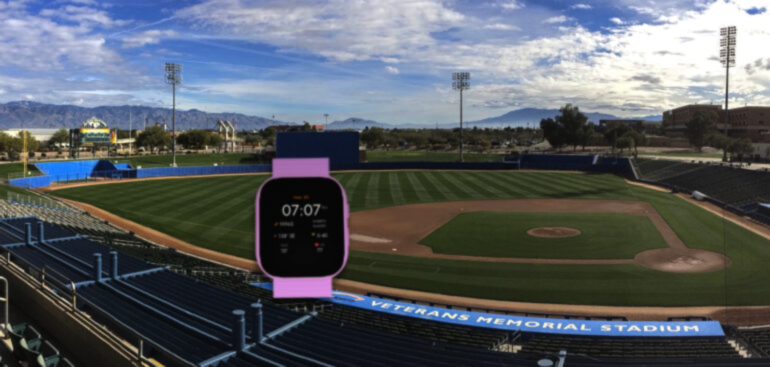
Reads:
7,07
